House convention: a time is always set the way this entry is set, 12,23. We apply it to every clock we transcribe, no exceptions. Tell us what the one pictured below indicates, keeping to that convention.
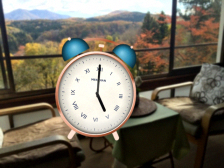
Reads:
5,00
